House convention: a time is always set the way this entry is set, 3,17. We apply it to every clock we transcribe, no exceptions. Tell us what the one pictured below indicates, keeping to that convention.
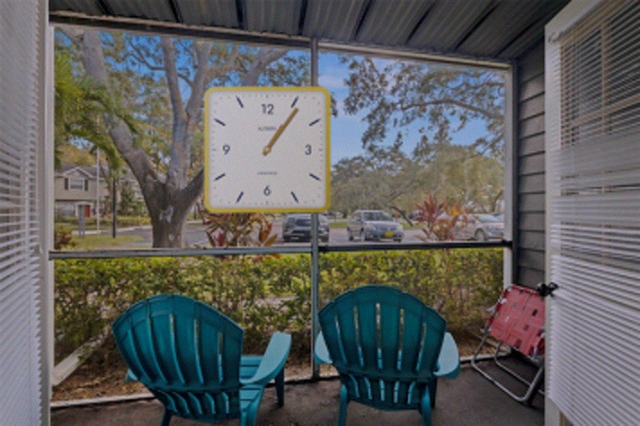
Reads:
1,06
